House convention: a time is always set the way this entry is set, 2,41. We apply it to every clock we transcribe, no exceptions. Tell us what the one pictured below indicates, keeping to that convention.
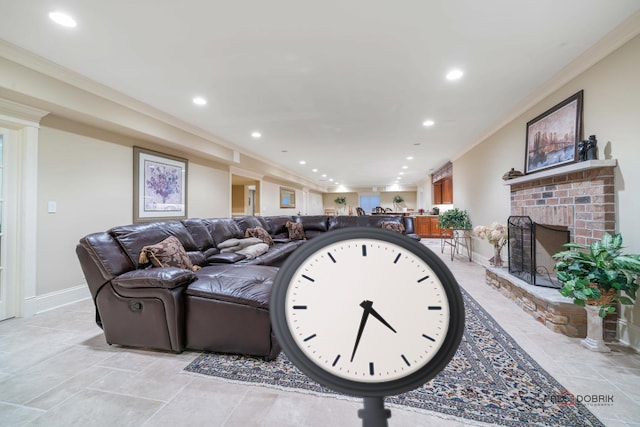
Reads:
4,33
